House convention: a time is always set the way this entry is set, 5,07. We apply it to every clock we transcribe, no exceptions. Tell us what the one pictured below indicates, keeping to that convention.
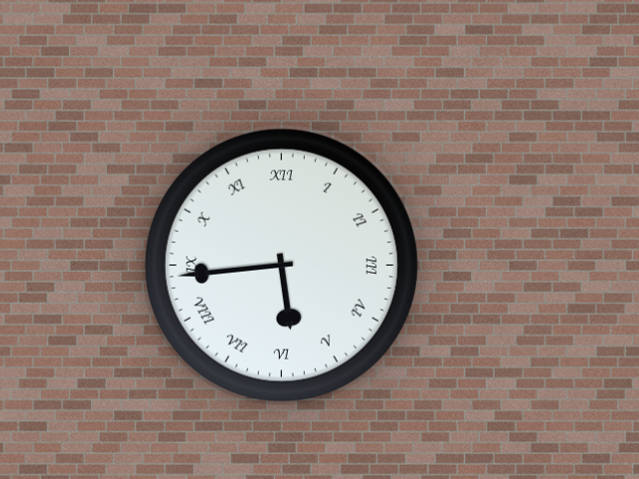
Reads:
5,44
